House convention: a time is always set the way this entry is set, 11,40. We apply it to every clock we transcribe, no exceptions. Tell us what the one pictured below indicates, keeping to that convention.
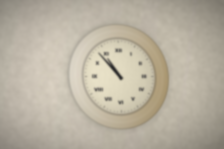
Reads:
10,53
